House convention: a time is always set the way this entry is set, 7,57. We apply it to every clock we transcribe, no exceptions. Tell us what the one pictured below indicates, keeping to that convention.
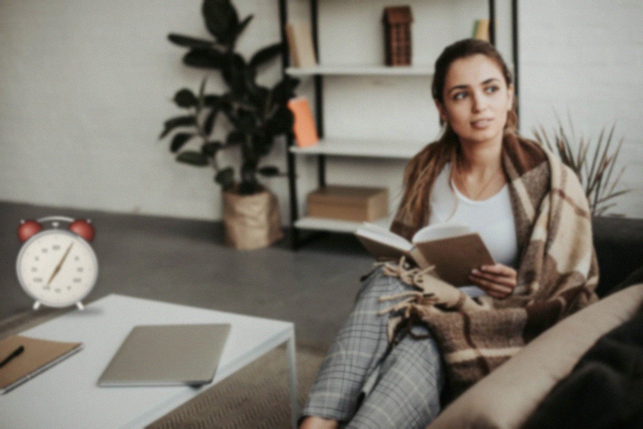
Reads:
7,05
